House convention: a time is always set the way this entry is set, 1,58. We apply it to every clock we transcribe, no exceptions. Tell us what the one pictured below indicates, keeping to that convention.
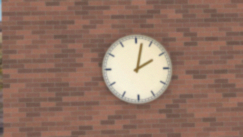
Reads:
2,02
